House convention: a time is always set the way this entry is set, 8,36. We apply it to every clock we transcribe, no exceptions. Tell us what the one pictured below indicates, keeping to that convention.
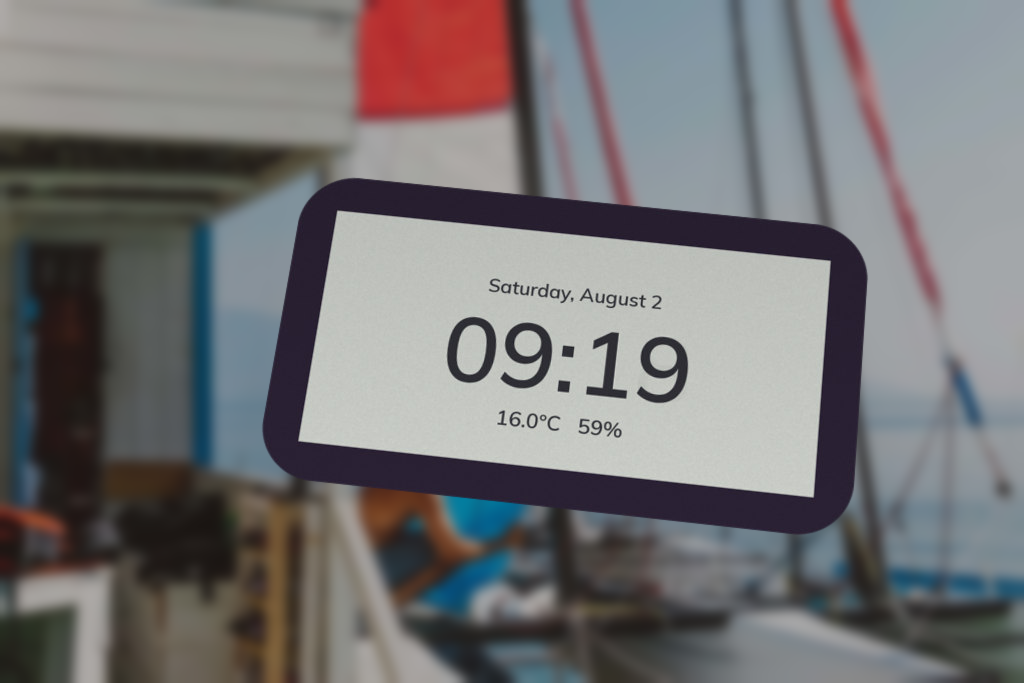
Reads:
9,19
